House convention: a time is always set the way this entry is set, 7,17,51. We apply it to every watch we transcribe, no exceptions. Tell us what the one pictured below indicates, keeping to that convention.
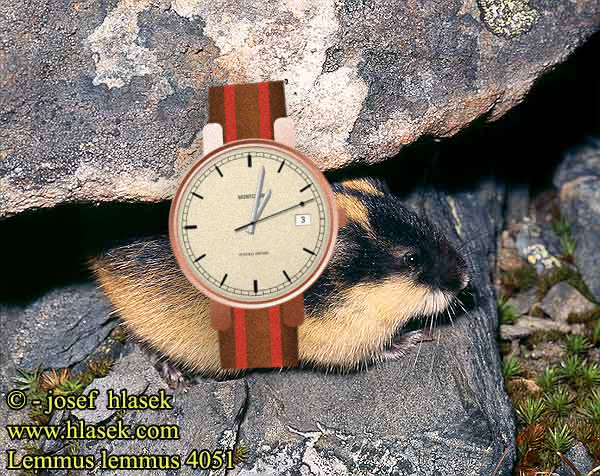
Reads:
1,02,12
